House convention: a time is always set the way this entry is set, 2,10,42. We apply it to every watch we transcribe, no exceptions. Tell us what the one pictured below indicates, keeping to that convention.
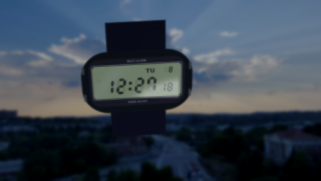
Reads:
12,27,18
